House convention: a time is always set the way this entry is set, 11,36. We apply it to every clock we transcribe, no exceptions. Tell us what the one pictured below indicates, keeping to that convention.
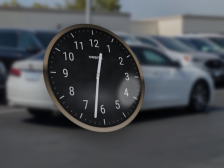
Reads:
12,32
